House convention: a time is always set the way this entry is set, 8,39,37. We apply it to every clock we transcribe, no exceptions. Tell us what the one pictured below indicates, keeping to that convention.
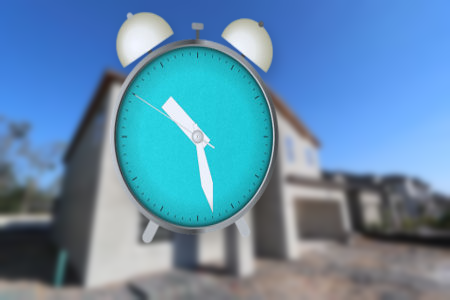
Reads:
10,27,50
